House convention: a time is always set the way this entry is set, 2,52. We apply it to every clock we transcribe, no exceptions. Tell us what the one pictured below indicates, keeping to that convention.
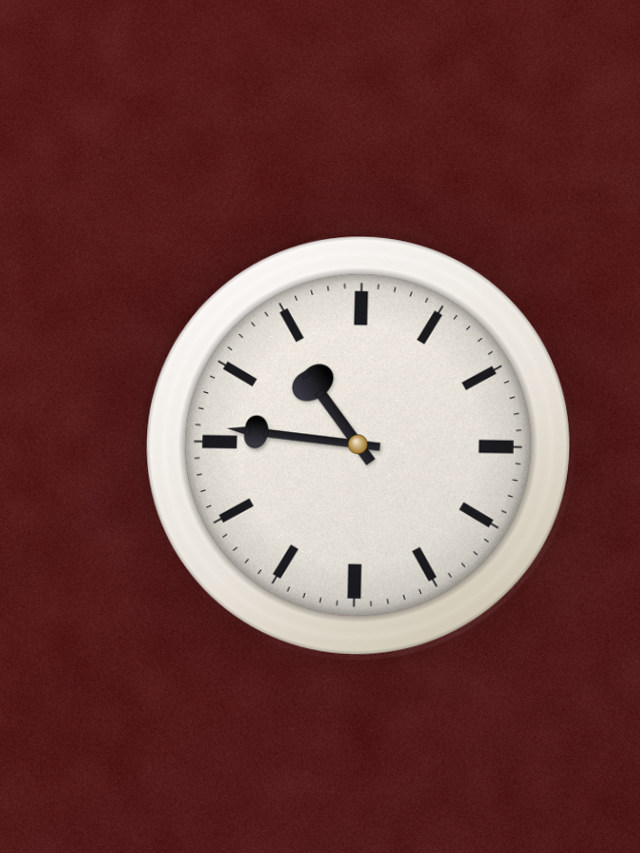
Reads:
10,46
